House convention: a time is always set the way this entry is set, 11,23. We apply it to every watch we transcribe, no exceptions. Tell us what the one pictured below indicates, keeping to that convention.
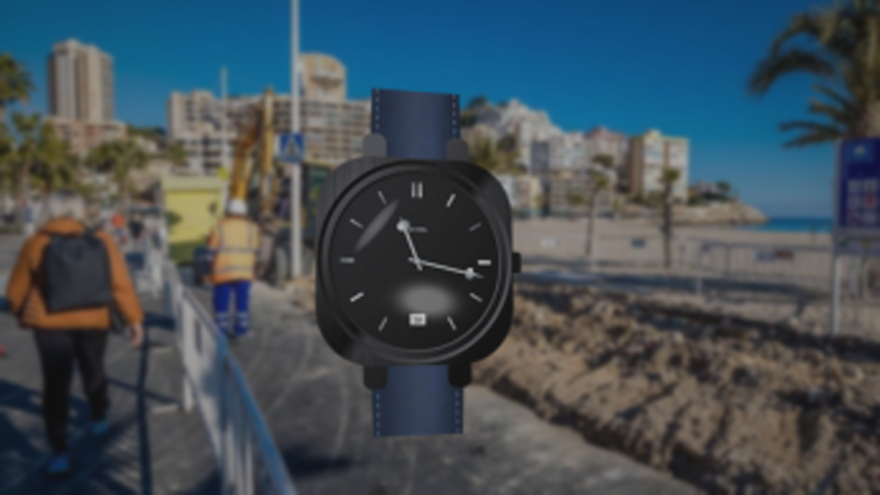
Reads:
11,17
